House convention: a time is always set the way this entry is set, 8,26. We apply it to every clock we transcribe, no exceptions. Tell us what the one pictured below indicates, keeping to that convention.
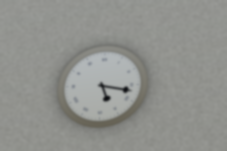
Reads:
5,17
